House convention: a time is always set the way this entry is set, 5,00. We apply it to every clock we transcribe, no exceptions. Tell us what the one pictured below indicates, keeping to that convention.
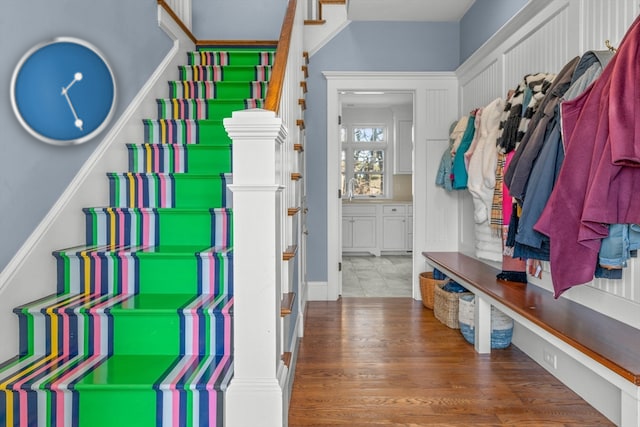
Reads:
1,26
